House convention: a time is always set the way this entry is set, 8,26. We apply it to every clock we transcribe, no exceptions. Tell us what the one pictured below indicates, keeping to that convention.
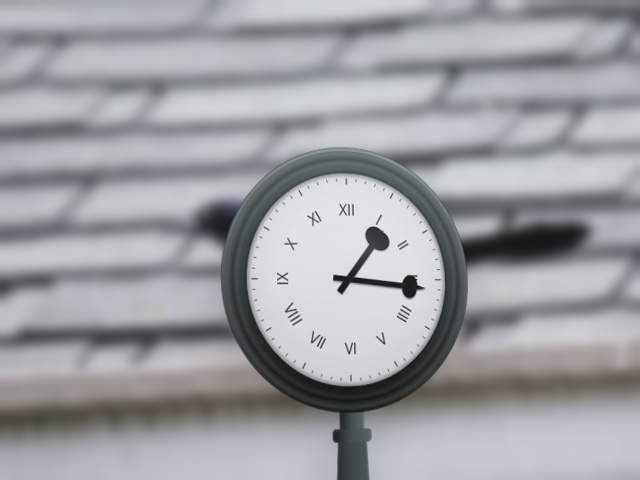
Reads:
1,16
